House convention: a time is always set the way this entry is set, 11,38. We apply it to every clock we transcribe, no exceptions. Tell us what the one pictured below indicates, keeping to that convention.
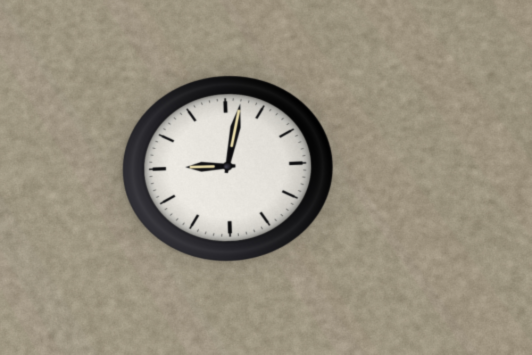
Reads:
9,02
